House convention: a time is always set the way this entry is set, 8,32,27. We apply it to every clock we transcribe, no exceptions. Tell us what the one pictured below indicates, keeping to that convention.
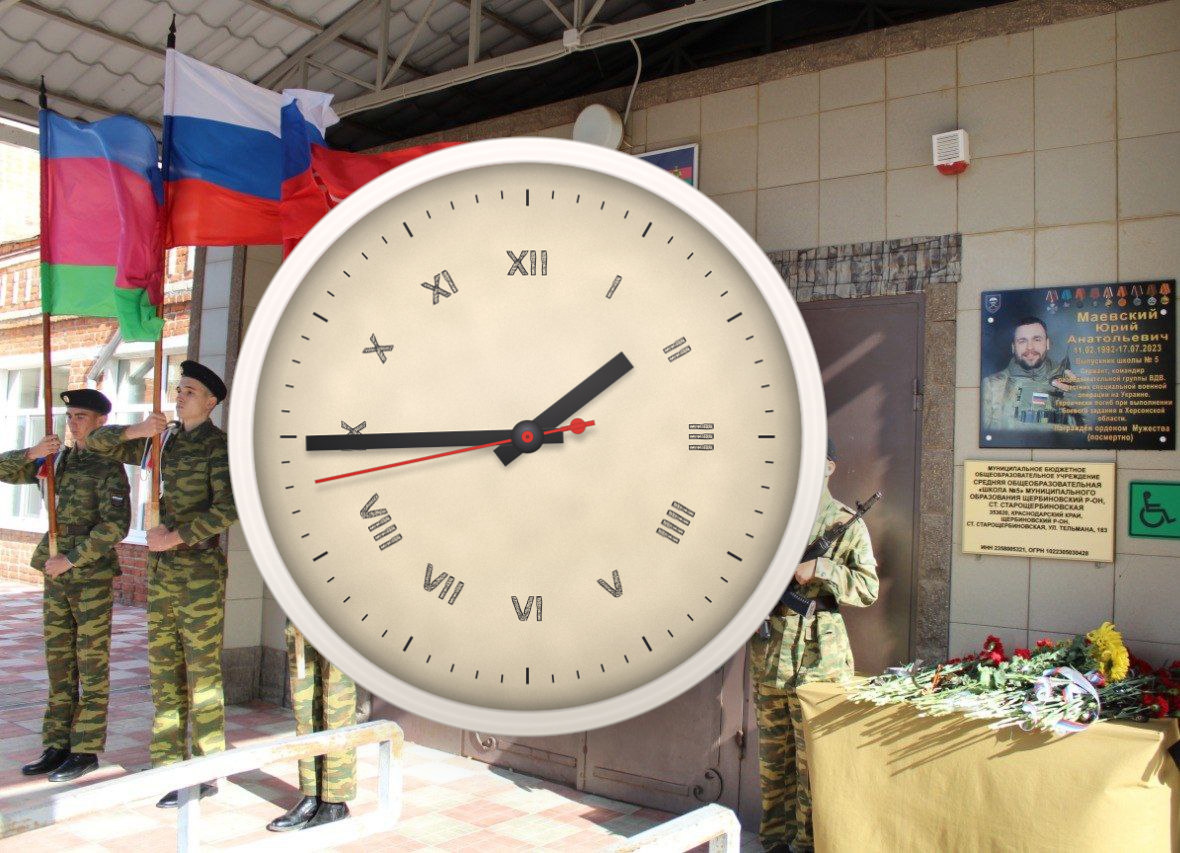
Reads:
1,44,43
